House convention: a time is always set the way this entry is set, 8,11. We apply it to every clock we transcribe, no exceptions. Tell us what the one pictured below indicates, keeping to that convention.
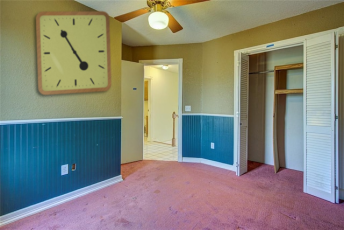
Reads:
4,55
